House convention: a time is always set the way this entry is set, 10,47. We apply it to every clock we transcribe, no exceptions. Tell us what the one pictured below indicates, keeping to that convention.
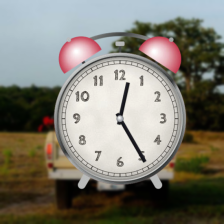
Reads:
12,25
